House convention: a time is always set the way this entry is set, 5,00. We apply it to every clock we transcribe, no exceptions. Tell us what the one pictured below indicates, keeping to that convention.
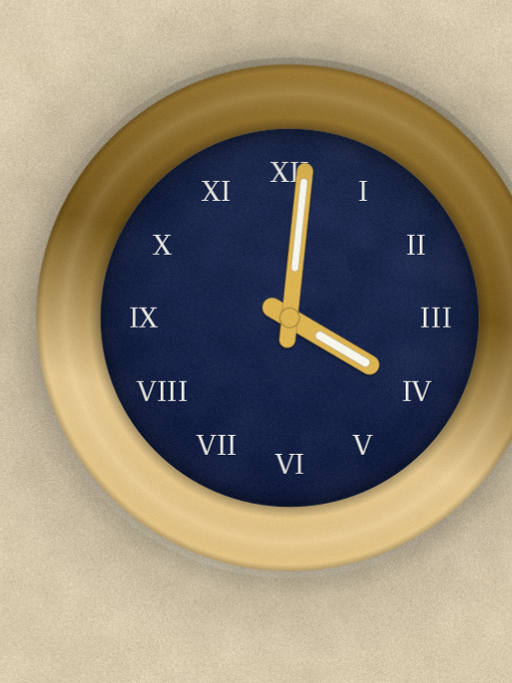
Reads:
4,01
